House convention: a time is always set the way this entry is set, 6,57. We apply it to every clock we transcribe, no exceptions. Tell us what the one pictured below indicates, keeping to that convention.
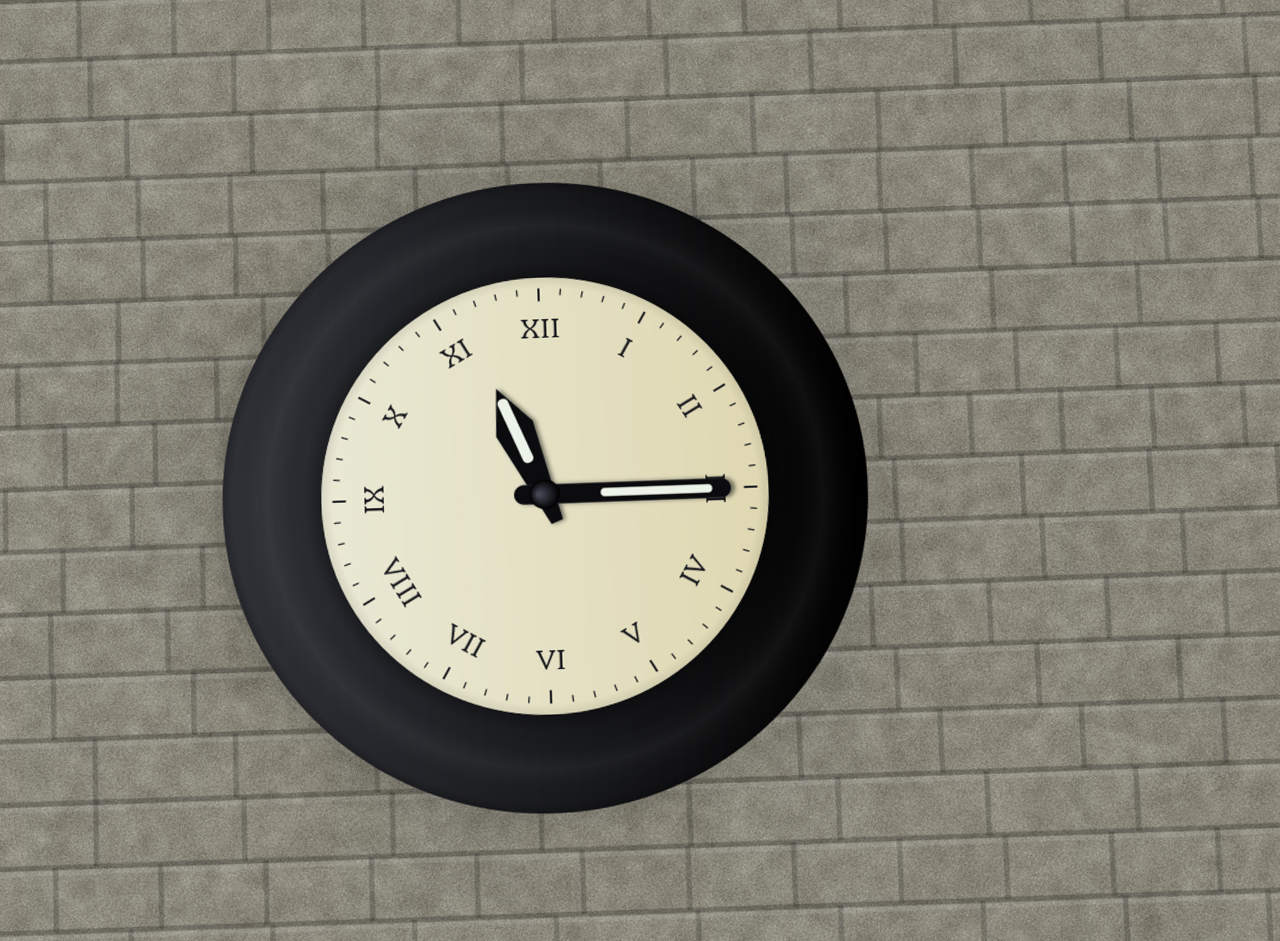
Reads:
11,15
